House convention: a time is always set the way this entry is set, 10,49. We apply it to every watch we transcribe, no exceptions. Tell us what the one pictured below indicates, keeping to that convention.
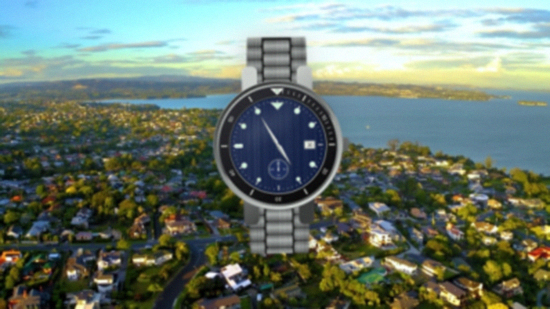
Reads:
4,55
